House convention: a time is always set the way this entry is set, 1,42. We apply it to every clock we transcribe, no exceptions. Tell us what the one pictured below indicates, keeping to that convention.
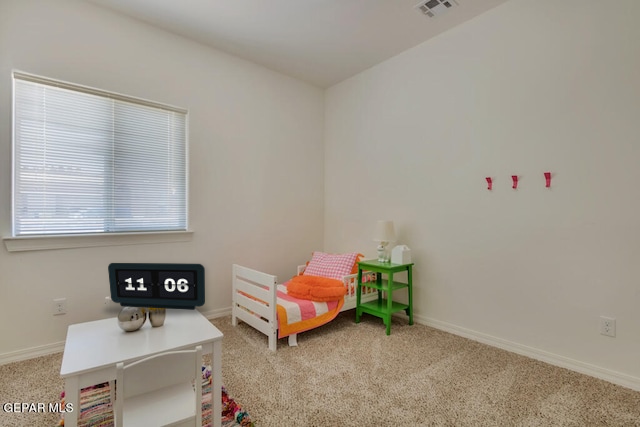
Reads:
11,06
